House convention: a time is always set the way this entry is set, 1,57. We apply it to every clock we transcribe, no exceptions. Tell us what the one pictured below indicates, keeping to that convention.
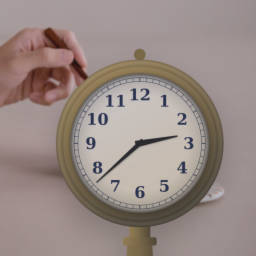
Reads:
2,38
